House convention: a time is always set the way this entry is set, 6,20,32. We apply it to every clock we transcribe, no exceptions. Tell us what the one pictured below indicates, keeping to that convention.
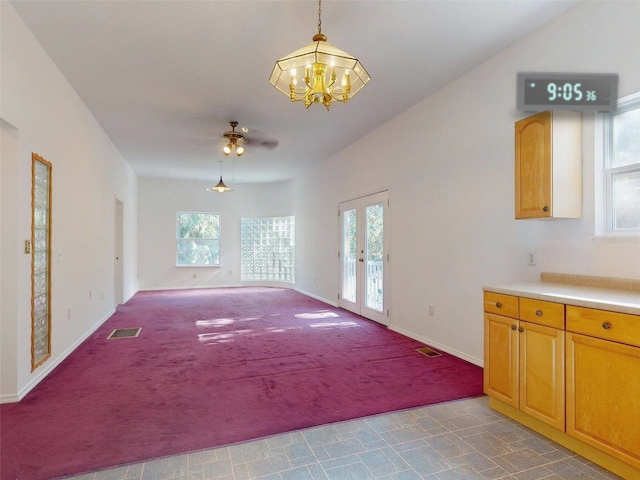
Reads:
9,05,36
